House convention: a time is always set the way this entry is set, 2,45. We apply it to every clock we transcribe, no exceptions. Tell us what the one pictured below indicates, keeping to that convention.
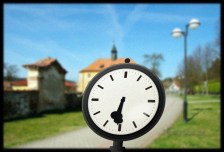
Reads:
6,31
